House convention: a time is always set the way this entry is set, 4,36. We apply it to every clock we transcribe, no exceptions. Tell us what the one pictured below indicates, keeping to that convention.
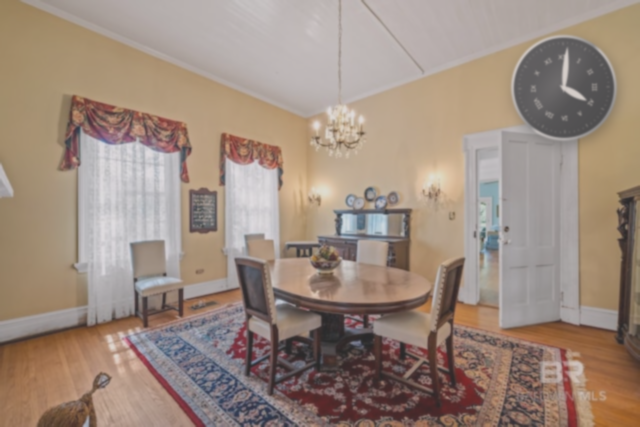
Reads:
4,01
